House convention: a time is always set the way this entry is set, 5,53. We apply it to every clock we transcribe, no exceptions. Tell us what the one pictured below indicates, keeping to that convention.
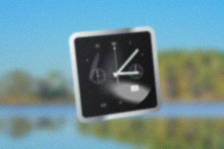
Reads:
3,08
